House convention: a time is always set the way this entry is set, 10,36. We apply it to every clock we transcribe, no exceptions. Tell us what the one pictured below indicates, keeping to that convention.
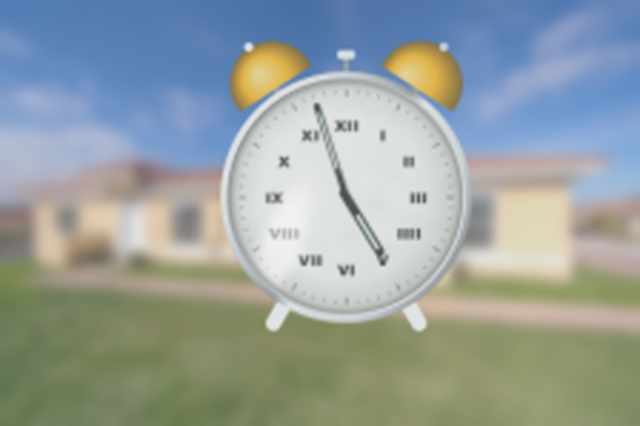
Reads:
4,57
